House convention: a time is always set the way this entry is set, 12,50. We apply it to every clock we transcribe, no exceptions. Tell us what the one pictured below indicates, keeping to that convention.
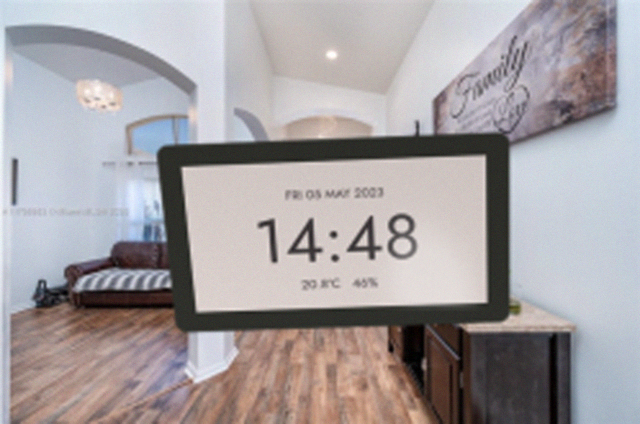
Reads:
14,48
